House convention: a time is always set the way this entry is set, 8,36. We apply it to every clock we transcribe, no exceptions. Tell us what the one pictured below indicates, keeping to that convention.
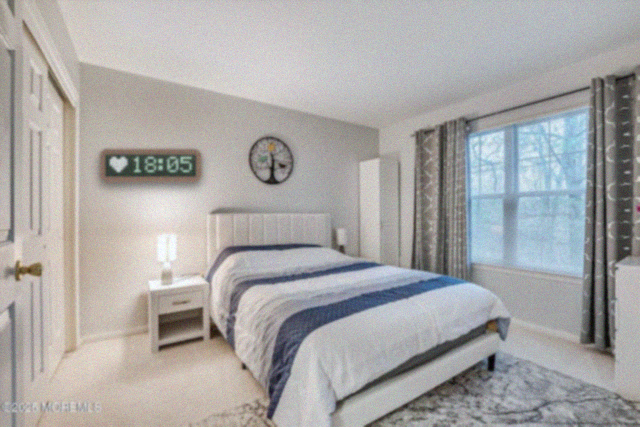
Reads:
18,05
